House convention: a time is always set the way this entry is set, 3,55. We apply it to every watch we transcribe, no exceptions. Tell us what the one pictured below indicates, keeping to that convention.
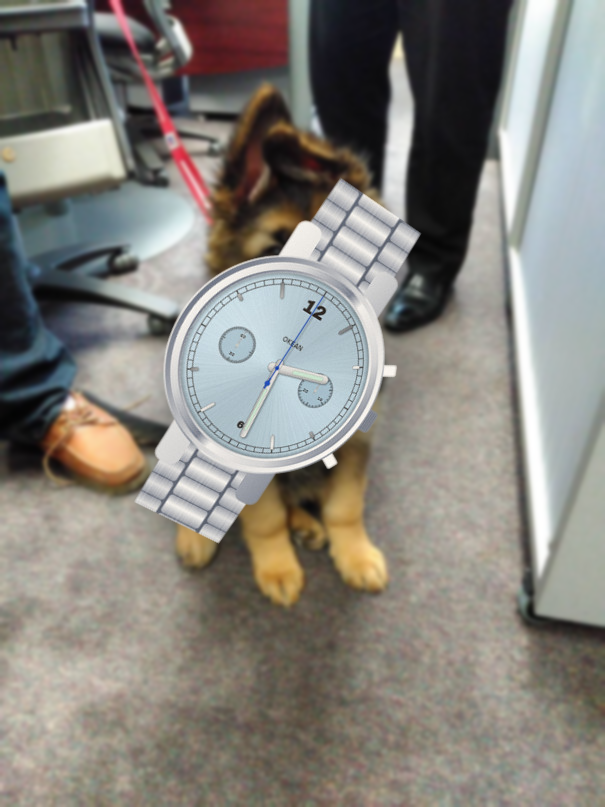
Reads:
2,29
